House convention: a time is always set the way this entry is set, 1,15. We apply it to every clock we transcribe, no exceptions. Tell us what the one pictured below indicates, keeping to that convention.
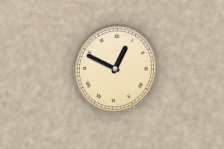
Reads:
12,49
